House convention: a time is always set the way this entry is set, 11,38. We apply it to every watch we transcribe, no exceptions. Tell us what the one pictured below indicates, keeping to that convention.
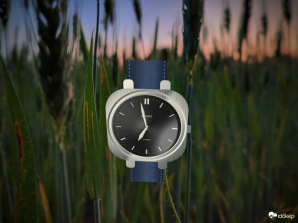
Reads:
6,58
